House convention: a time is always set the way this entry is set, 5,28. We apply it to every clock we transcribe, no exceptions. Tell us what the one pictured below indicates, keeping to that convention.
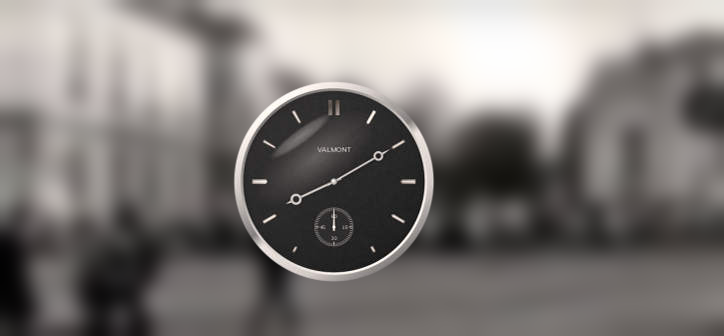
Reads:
8,10
